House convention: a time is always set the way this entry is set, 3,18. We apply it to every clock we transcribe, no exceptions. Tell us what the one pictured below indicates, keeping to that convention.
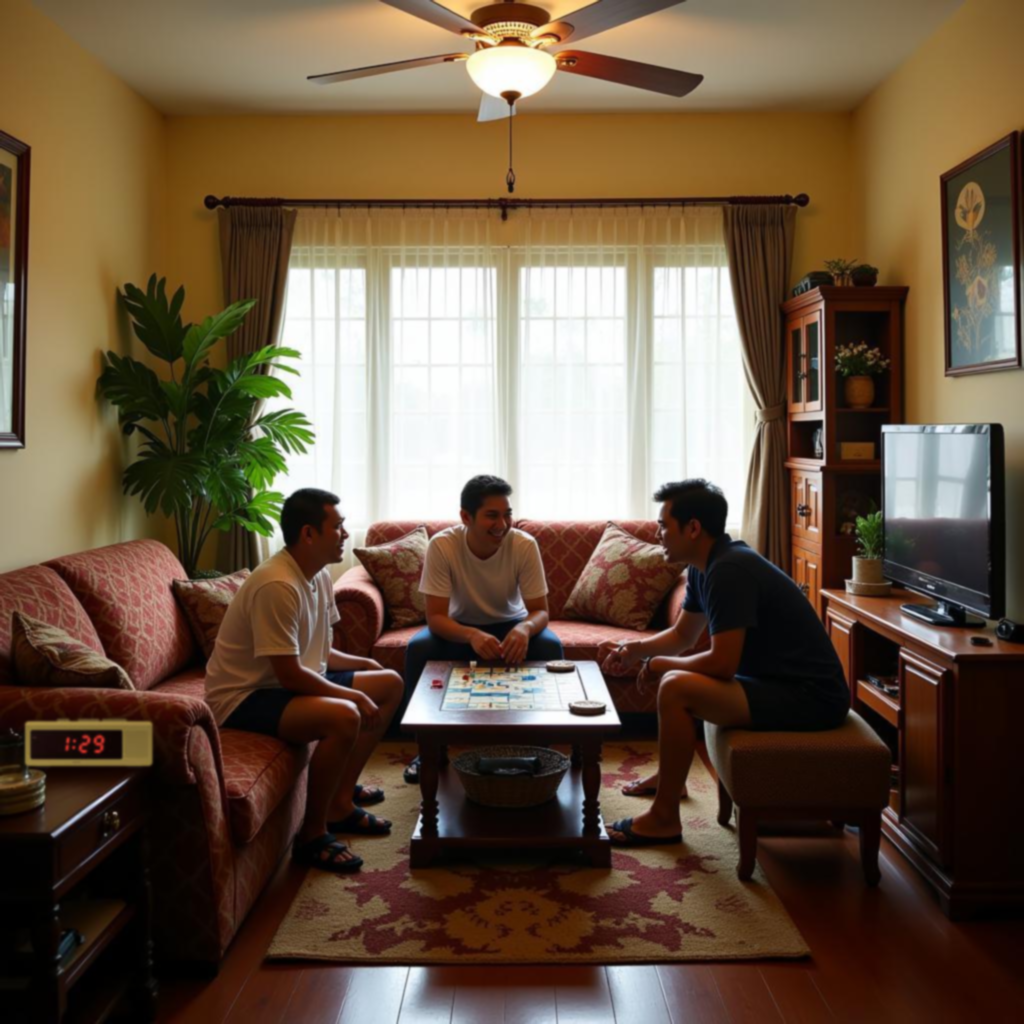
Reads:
1,29
